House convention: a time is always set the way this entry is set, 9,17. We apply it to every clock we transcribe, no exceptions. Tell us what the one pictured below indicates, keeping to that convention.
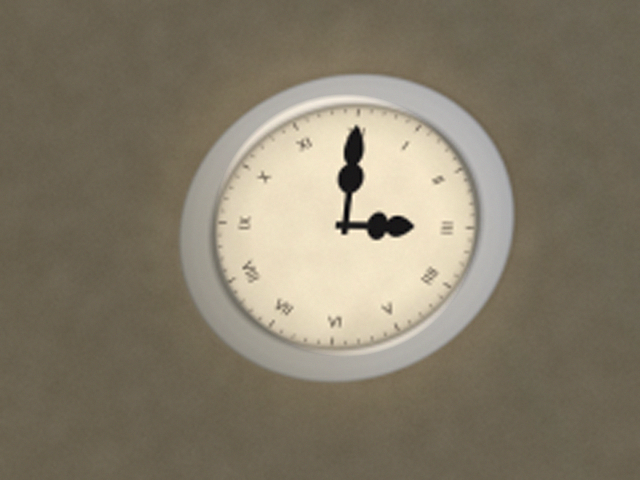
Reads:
3,00
